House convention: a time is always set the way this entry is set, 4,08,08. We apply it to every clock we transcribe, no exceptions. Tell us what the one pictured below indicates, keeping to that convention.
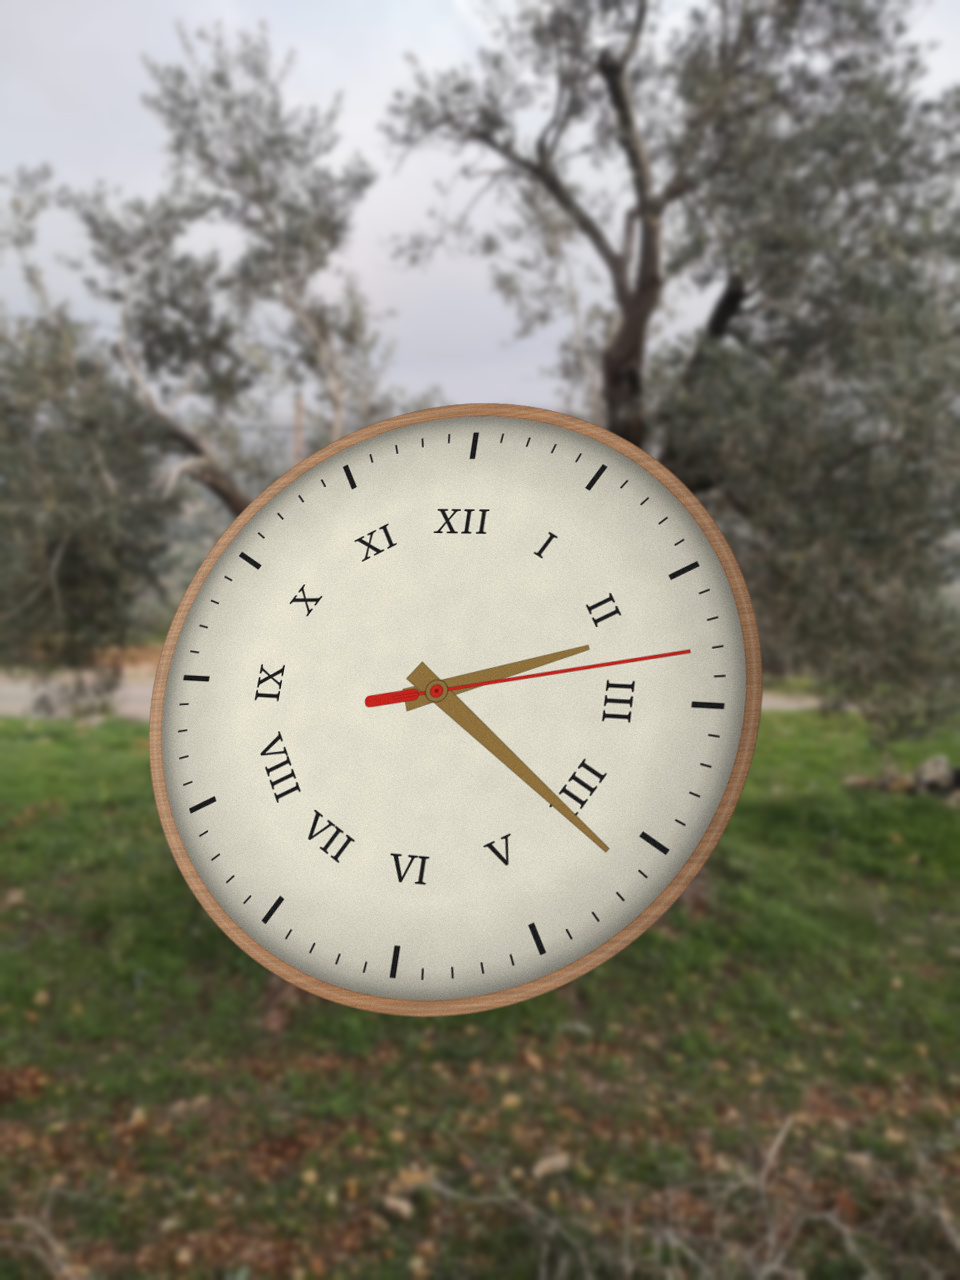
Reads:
2,21,13
